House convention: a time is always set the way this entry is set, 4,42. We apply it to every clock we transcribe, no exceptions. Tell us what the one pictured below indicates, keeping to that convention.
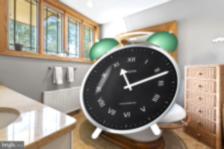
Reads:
11,12
